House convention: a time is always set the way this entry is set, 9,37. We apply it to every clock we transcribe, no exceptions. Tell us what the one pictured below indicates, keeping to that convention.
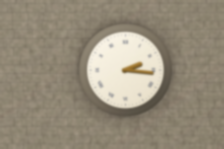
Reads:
2,16
